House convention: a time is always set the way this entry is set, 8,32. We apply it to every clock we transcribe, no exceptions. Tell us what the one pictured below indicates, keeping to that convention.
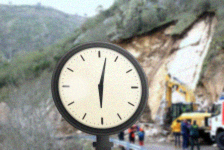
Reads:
6,02
